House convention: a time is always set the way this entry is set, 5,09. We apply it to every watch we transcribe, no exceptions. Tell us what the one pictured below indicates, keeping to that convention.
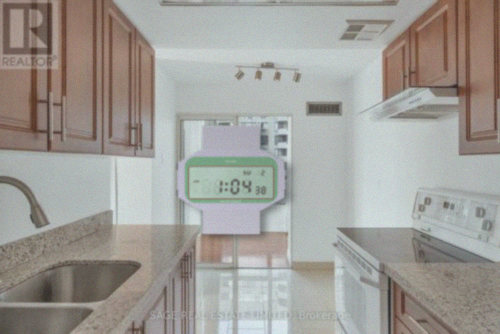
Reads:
1,04
